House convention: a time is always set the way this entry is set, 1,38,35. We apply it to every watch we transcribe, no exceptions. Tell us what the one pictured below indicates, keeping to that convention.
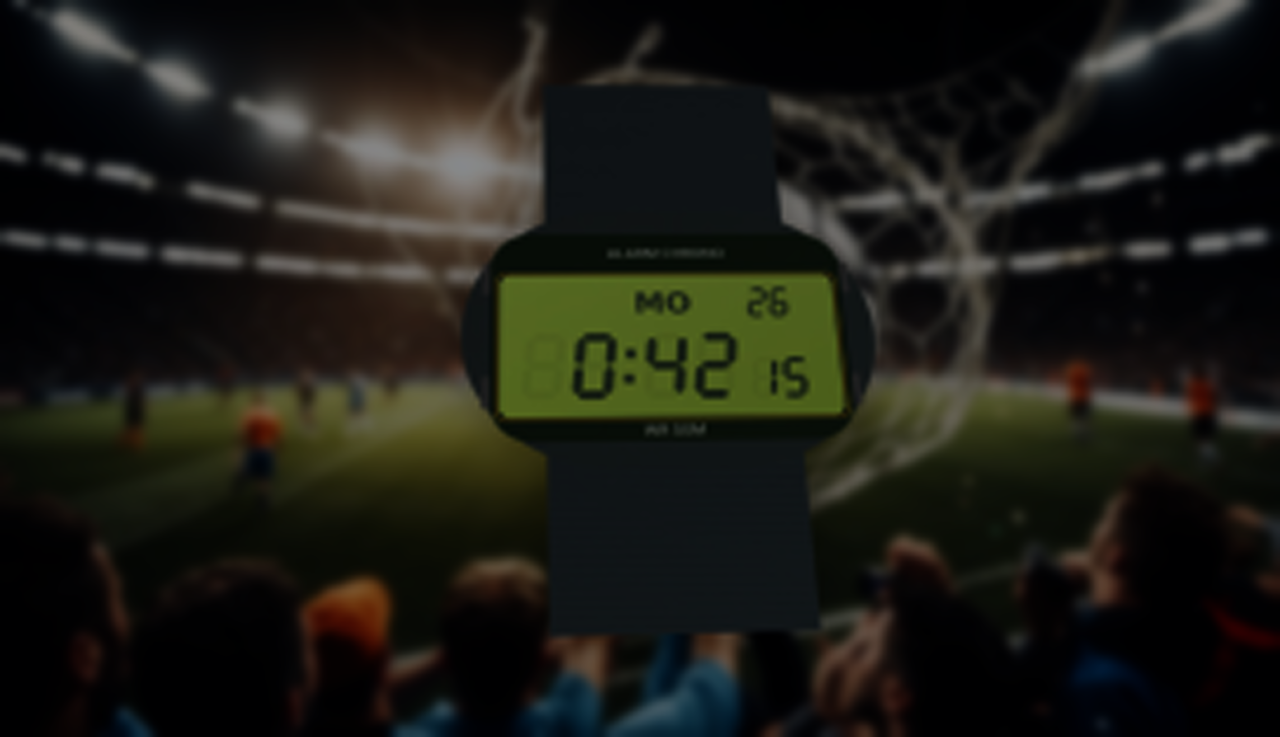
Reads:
0,42,15
